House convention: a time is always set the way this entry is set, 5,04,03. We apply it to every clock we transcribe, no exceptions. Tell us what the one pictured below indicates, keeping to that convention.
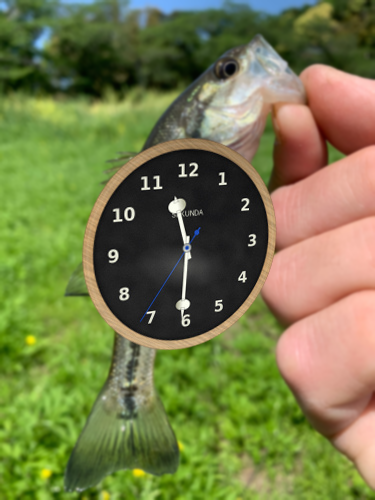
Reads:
11,30,36
